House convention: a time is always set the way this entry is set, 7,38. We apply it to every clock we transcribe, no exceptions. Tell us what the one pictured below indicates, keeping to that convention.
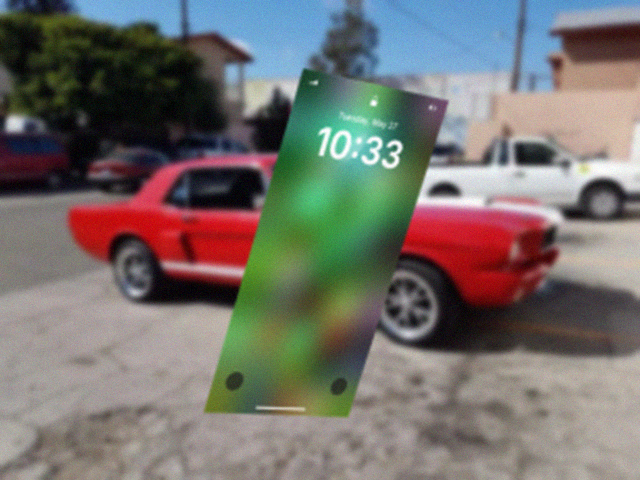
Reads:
10,33
